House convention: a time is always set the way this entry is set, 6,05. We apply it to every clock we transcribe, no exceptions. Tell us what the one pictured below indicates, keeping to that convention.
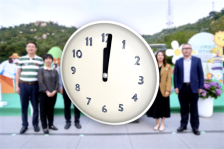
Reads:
12,01
